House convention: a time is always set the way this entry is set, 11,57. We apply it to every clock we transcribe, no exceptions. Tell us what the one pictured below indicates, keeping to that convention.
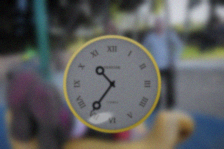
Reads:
10,36
